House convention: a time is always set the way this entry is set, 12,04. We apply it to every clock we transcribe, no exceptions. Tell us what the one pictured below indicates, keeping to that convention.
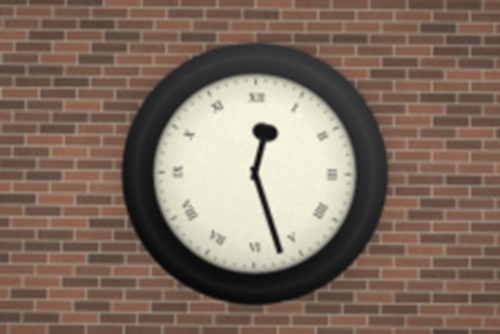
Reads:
12,27
